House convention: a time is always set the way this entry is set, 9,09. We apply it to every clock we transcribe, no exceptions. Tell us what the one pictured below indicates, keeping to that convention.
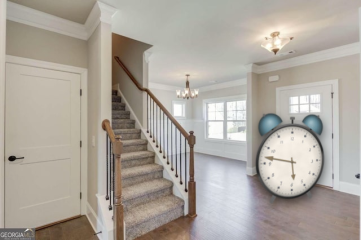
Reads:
5,47
